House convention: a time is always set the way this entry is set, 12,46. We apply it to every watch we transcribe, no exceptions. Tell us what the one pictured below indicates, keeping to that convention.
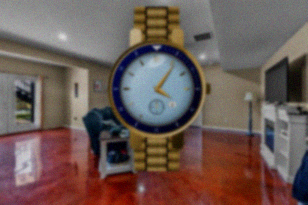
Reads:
4,06
